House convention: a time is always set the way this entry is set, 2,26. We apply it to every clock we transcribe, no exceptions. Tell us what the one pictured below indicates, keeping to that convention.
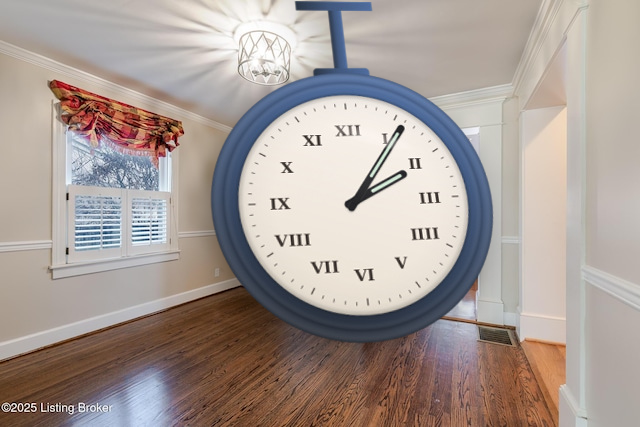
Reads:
2,06
